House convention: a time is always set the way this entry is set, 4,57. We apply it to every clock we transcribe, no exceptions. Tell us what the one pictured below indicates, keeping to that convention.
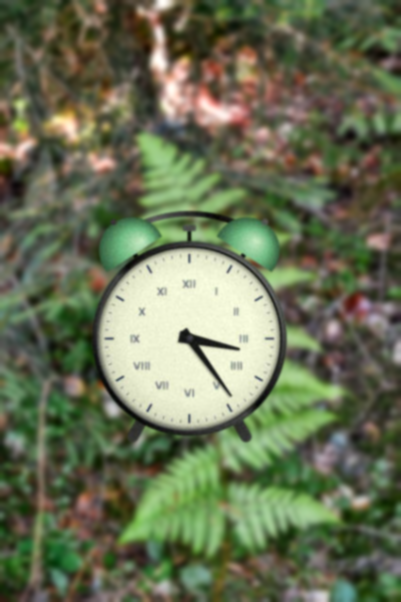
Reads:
3,24
